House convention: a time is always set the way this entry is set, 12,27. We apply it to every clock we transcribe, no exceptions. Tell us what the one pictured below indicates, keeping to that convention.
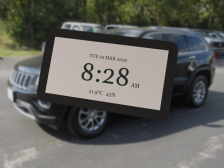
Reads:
8,28
